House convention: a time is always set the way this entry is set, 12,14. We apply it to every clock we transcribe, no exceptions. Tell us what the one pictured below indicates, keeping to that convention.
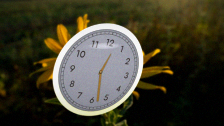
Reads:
12,28
